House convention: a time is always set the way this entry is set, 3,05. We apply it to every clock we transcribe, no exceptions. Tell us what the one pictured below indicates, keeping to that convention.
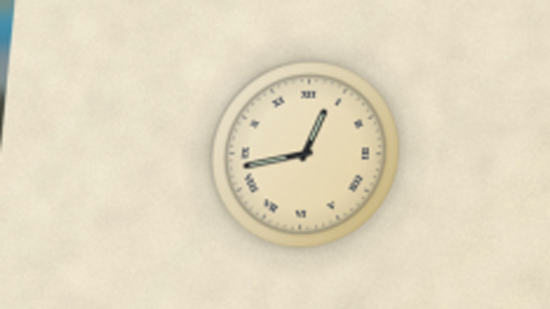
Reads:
12,43
